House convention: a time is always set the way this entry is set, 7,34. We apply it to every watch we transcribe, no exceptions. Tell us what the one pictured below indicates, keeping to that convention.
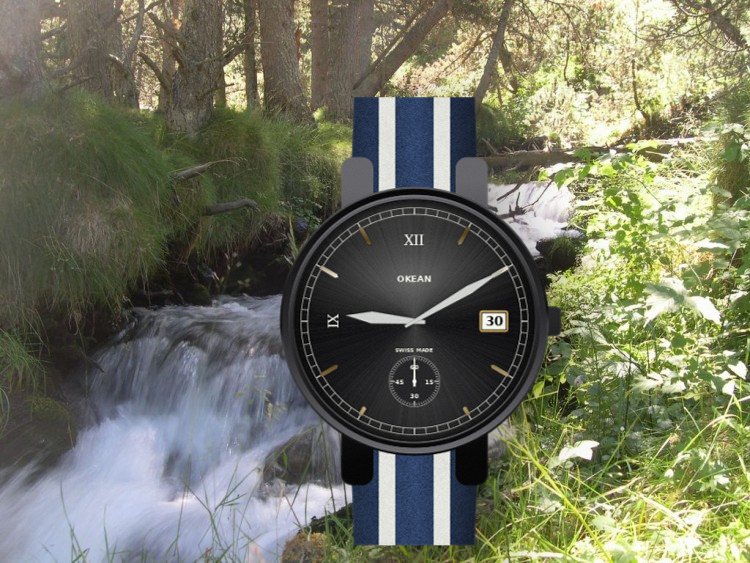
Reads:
9,10
